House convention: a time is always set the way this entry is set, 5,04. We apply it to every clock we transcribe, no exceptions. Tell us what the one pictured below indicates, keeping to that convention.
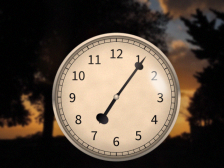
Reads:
7,06
